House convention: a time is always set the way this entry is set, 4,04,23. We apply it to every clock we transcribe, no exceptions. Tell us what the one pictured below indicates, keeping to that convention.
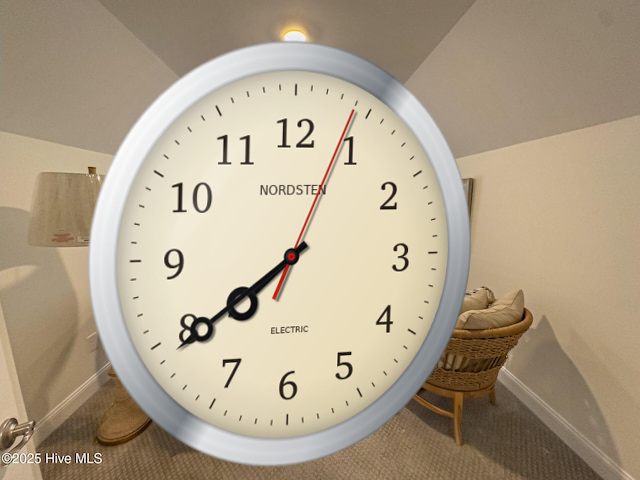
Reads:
7,39,04
